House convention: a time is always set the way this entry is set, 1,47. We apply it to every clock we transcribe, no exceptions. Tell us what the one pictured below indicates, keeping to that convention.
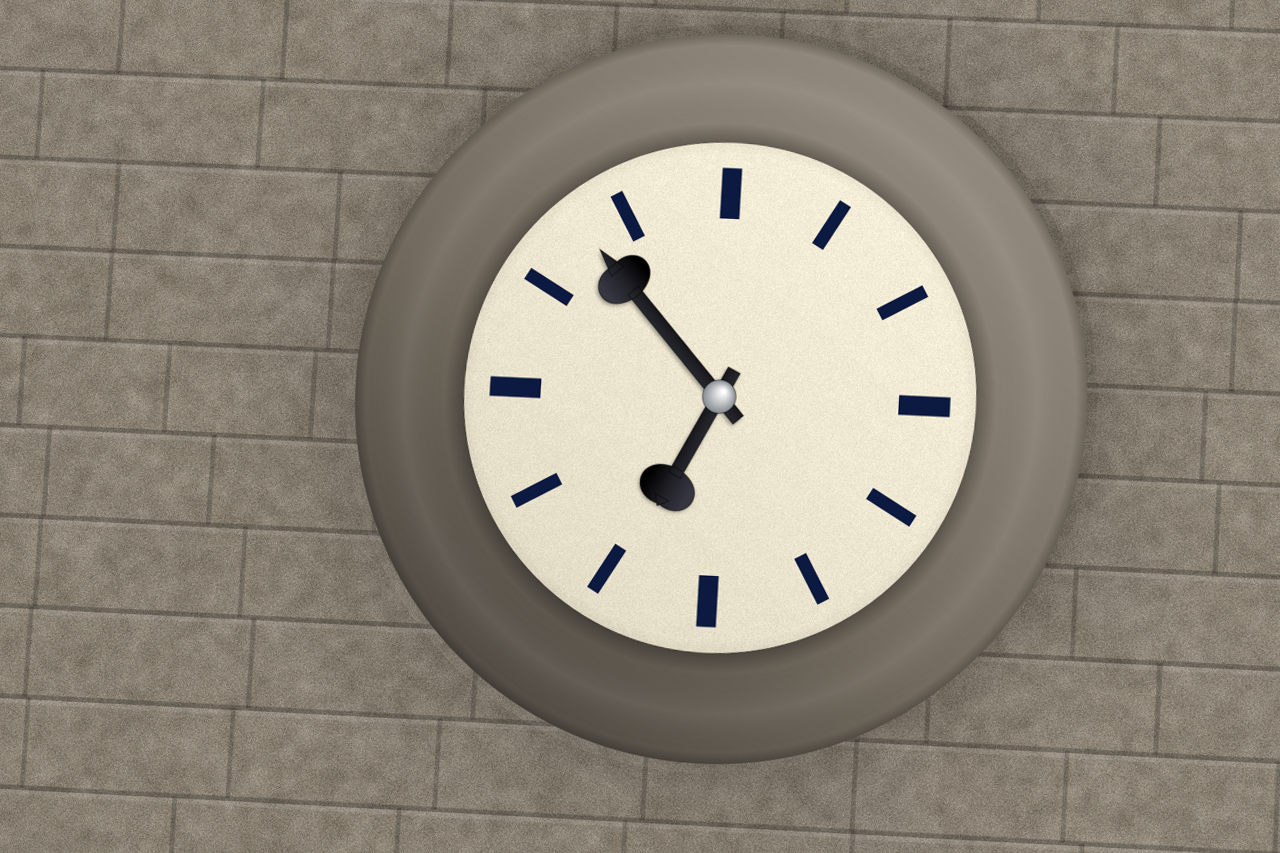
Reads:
6,53
